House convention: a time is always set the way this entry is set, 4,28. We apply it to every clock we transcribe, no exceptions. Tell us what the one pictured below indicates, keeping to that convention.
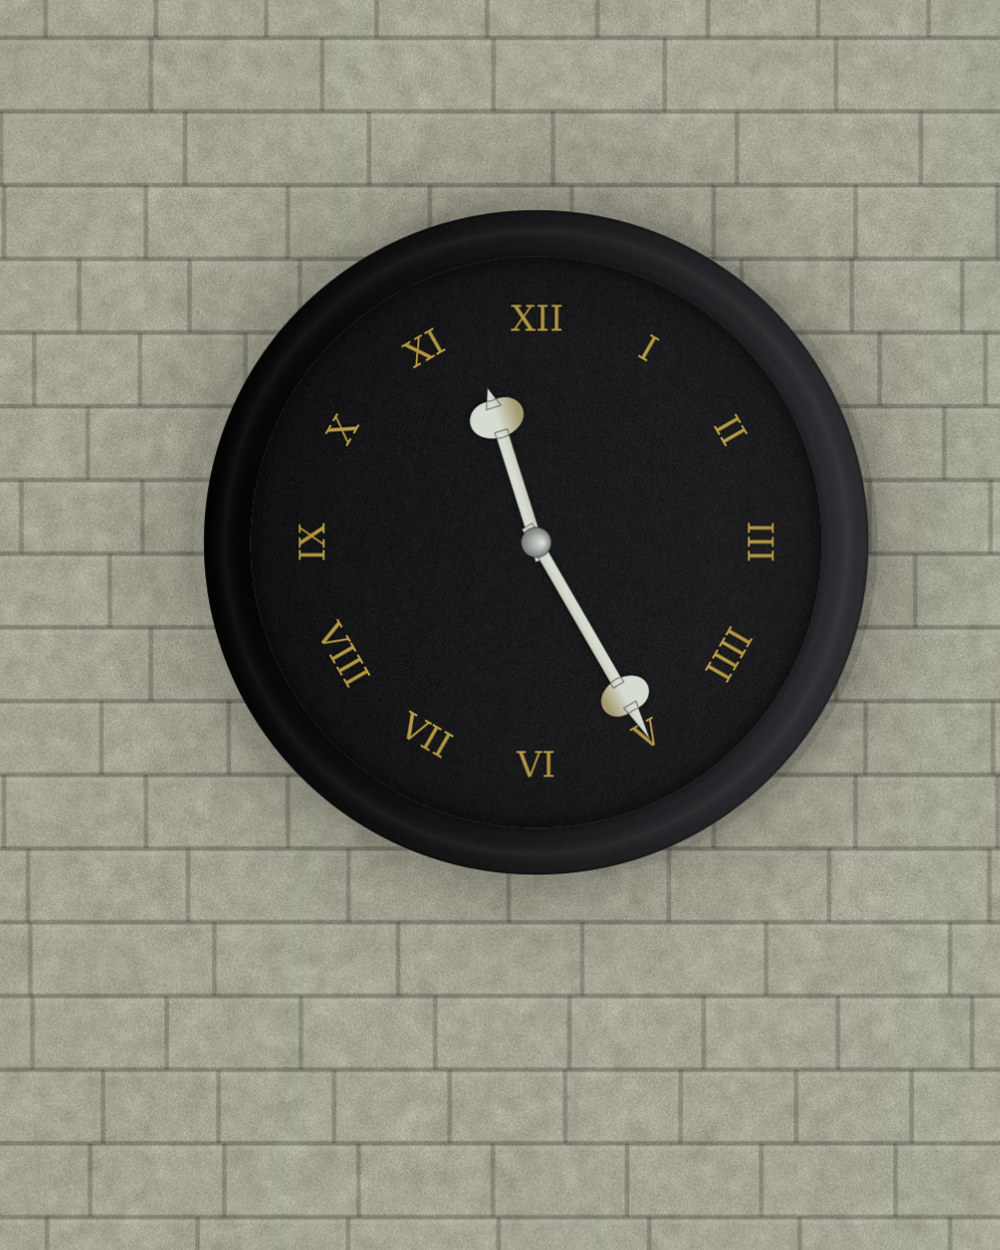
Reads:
11,25
